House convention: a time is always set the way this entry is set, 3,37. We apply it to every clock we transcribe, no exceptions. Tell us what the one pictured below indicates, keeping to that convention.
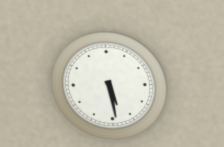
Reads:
5,29
